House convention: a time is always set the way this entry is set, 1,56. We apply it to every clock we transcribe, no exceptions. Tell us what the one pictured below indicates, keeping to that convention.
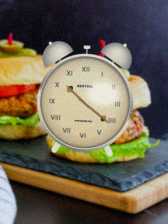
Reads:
10,21
